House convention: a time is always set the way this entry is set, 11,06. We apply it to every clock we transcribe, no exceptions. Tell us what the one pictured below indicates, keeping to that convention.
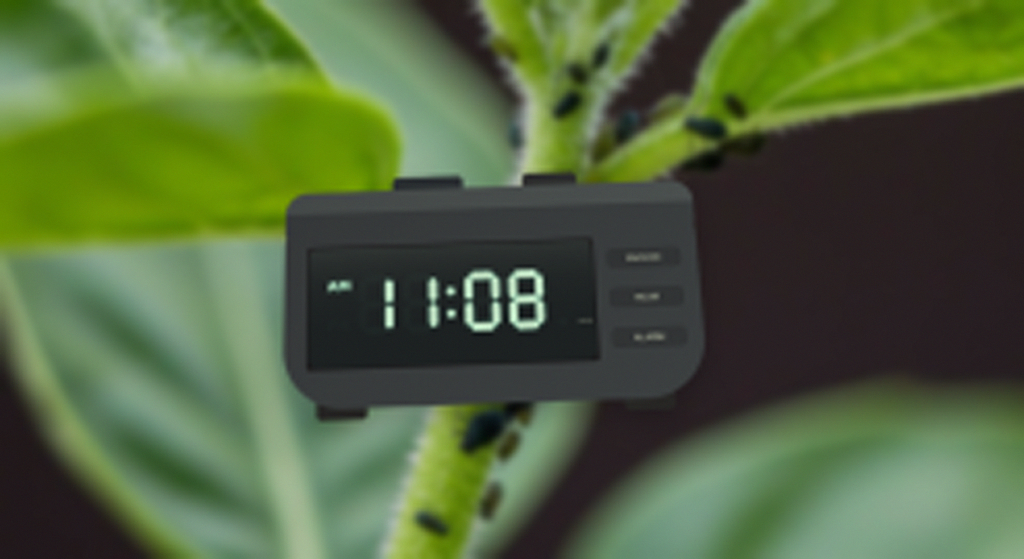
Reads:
11,08
